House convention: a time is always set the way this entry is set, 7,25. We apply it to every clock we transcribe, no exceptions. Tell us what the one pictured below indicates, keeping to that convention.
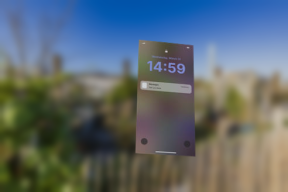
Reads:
14,59
